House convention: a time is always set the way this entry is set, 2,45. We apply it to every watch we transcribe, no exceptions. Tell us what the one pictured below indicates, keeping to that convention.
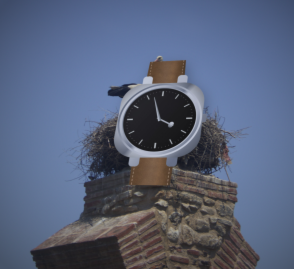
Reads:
3,57
